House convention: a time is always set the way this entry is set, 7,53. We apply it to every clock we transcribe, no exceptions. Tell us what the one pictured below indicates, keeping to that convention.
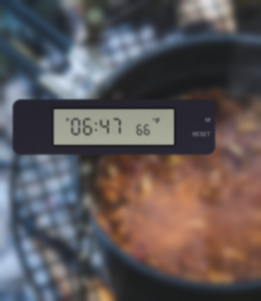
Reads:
6,47
